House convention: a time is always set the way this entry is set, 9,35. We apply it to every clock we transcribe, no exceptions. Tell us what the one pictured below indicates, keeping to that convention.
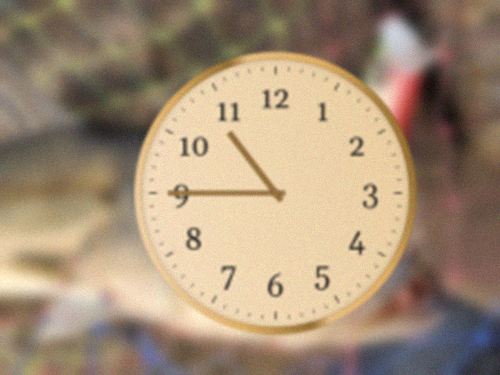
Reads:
10,45
